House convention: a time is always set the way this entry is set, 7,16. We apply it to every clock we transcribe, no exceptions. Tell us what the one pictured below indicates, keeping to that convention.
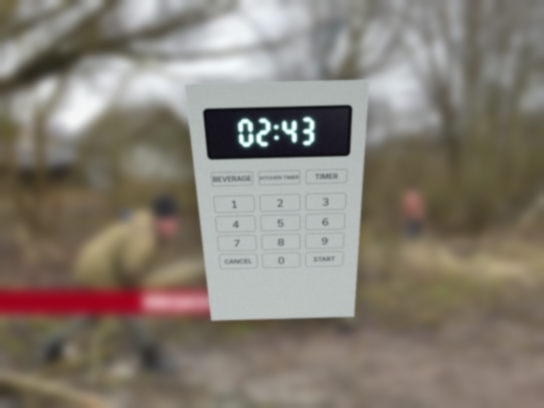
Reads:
2,43
